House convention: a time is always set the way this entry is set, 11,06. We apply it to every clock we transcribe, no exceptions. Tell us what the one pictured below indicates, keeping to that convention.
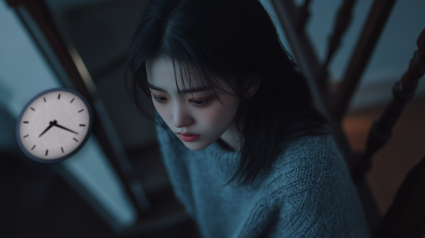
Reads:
7,18
